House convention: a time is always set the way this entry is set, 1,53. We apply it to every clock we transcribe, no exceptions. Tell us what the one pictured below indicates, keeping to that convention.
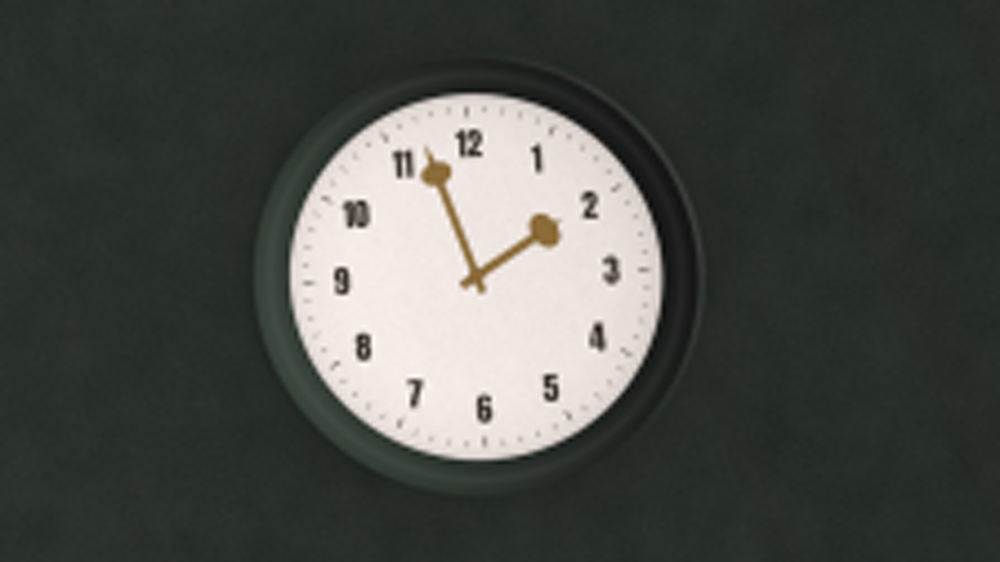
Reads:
1,57
